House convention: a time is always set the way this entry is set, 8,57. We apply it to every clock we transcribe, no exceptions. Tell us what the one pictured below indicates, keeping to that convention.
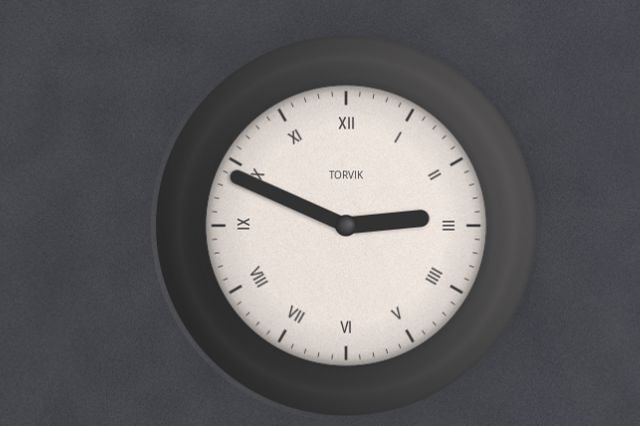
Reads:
2,49
